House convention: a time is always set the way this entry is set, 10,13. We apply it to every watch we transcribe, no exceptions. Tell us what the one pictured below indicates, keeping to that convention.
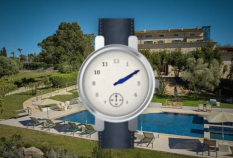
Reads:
2,10
